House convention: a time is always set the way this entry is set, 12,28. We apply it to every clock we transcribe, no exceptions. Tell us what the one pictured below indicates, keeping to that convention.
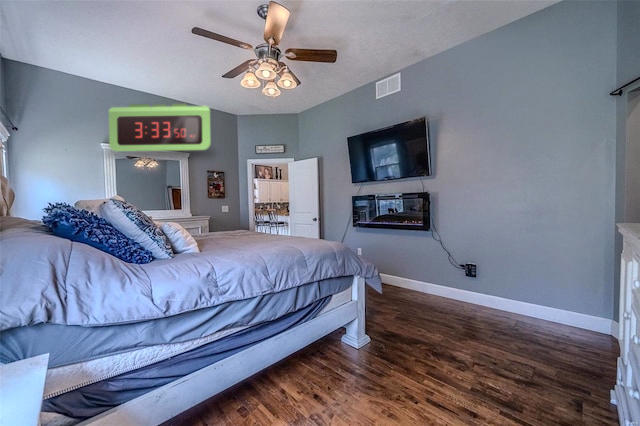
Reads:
3,33
